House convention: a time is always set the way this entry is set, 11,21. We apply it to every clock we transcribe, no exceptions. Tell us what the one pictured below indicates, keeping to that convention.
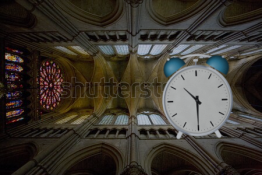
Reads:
10,30
